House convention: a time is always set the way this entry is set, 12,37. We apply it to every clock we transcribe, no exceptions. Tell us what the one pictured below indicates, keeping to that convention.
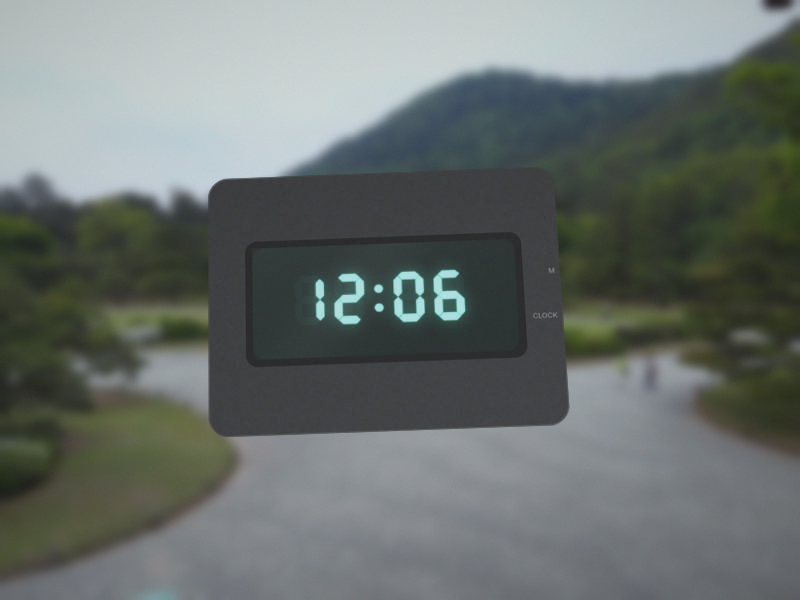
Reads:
12,06
